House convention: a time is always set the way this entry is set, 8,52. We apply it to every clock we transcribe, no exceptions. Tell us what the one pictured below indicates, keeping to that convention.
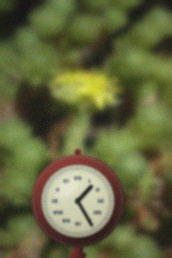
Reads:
1,25
